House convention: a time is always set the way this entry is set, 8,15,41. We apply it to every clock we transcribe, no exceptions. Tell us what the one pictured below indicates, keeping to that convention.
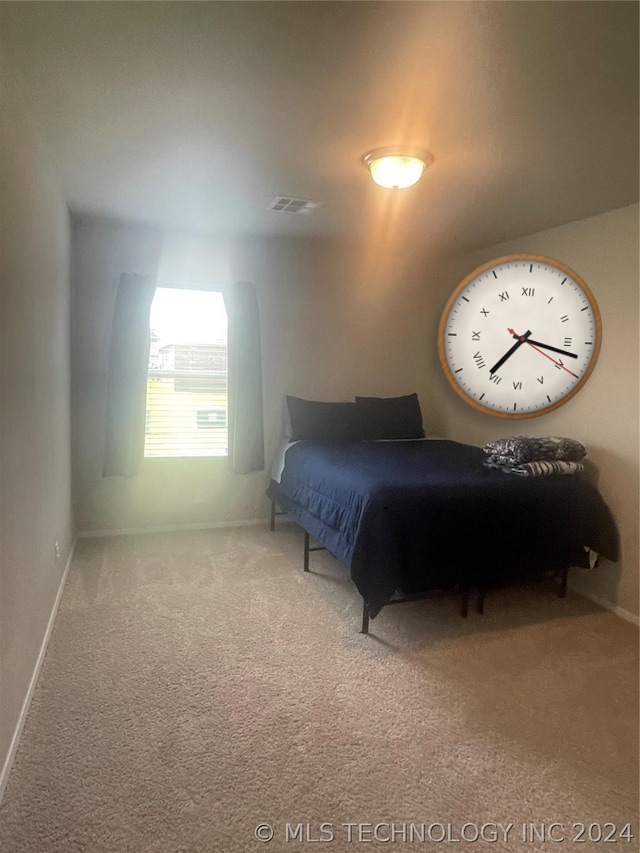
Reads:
7,17,20
